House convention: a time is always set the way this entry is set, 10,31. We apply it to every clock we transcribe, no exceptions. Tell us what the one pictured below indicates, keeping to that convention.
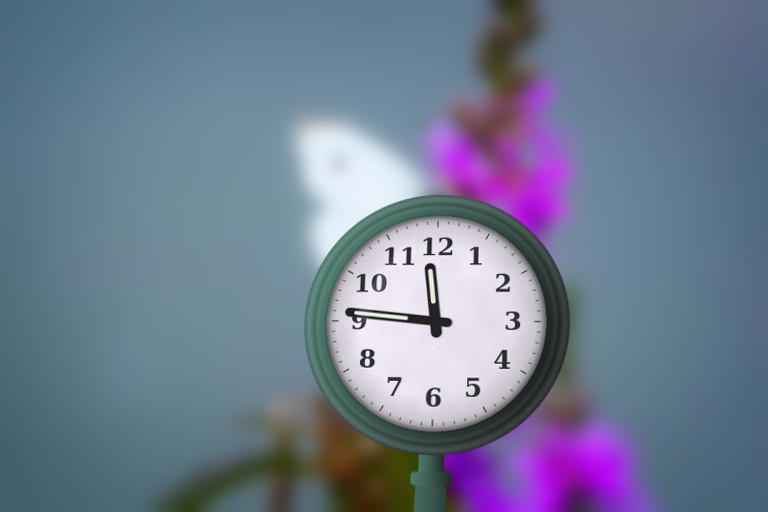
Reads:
11,46
